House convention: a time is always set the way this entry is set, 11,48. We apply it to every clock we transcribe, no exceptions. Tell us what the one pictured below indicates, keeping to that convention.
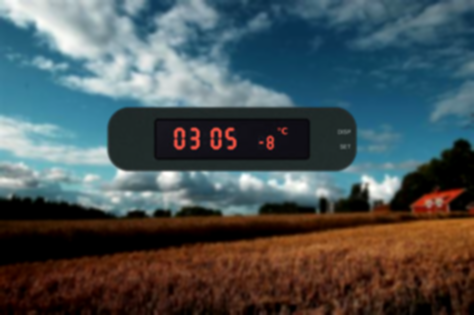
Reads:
3,05
